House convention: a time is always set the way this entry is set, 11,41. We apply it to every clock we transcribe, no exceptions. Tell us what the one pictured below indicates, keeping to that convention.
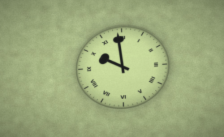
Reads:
9,59
